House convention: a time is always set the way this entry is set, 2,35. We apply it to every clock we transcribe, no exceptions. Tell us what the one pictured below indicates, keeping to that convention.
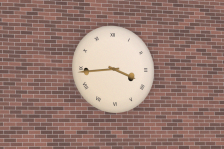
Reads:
3,44
